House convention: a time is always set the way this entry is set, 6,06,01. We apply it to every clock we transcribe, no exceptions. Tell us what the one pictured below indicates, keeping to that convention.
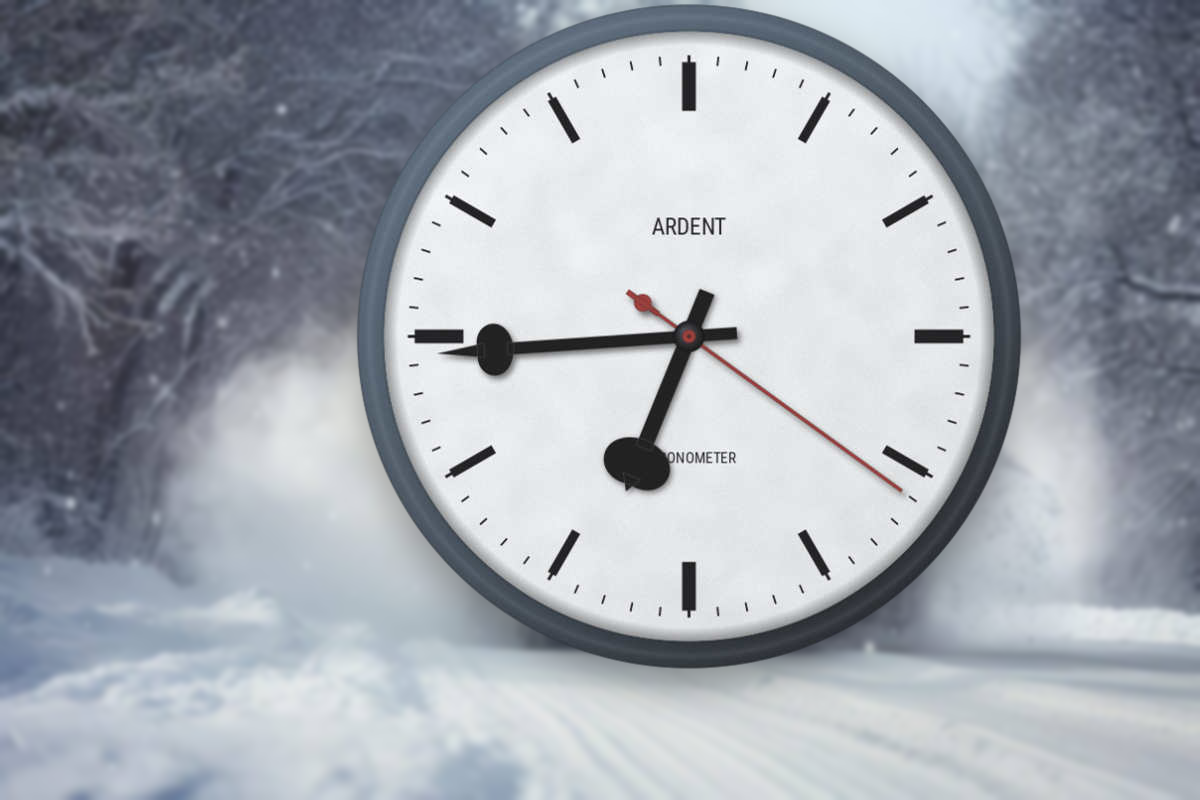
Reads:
6,44,21
